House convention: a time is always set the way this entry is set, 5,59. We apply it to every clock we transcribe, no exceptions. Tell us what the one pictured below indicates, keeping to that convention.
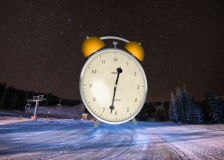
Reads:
12,32
